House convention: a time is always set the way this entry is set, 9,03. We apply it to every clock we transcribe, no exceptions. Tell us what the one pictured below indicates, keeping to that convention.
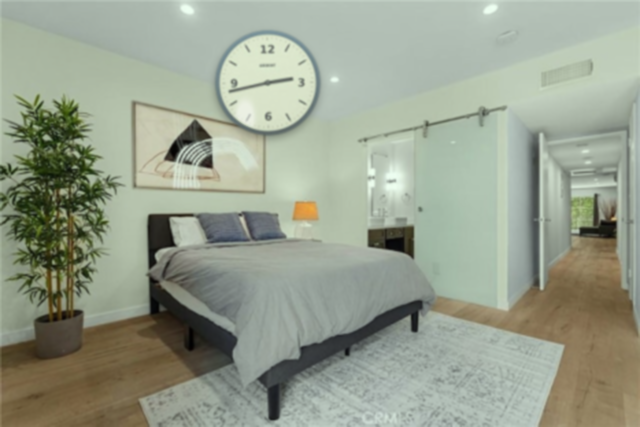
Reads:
2,43
